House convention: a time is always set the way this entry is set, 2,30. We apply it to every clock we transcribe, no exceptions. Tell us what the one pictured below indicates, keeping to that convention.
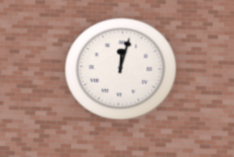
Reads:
12,02
